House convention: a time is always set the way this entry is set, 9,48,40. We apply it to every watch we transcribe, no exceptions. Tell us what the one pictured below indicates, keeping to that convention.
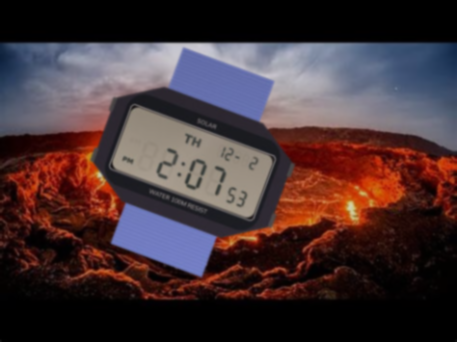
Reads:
2,07,53
